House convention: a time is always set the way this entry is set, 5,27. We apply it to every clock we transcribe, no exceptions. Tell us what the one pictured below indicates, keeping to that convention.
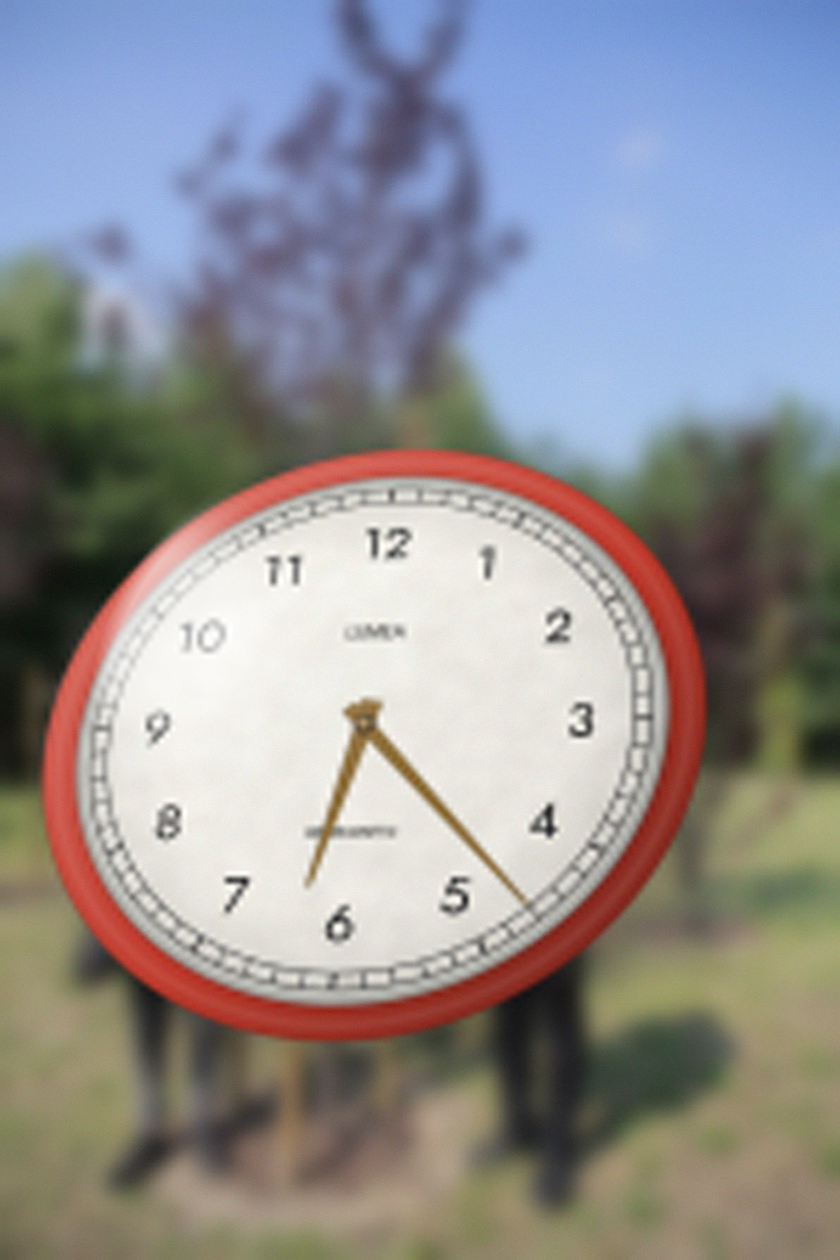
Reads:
6,23
